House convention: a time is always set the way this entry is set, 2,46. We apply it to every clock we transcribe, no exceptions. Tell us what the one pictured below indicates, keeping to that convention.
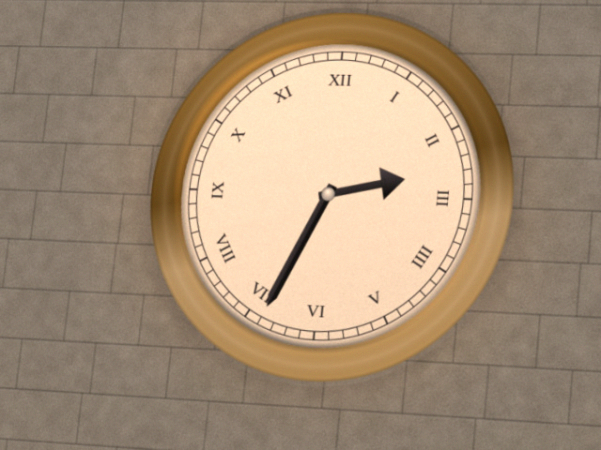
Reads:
2,34
